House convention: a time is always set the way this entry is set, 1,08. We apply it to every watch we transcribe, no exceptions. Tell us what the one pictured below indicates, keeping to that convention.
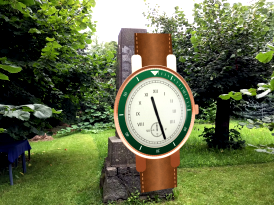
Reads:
11,27
